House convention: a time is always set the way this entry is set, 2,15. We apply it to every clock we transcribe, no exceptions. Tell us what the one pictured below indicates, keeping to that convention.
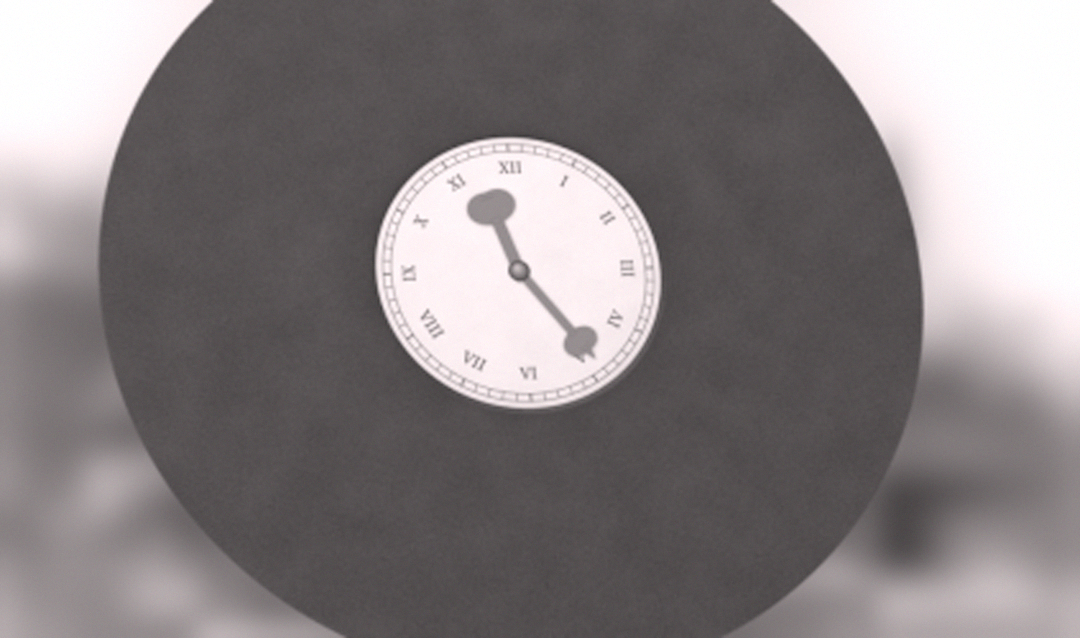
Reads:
11,24
